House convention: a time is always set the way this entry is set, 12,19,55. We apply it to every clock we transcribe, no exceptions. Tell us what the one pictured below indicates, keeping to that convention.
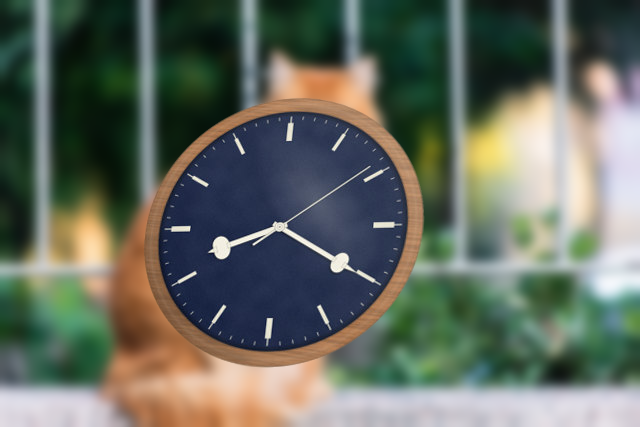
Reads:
8,20,09
